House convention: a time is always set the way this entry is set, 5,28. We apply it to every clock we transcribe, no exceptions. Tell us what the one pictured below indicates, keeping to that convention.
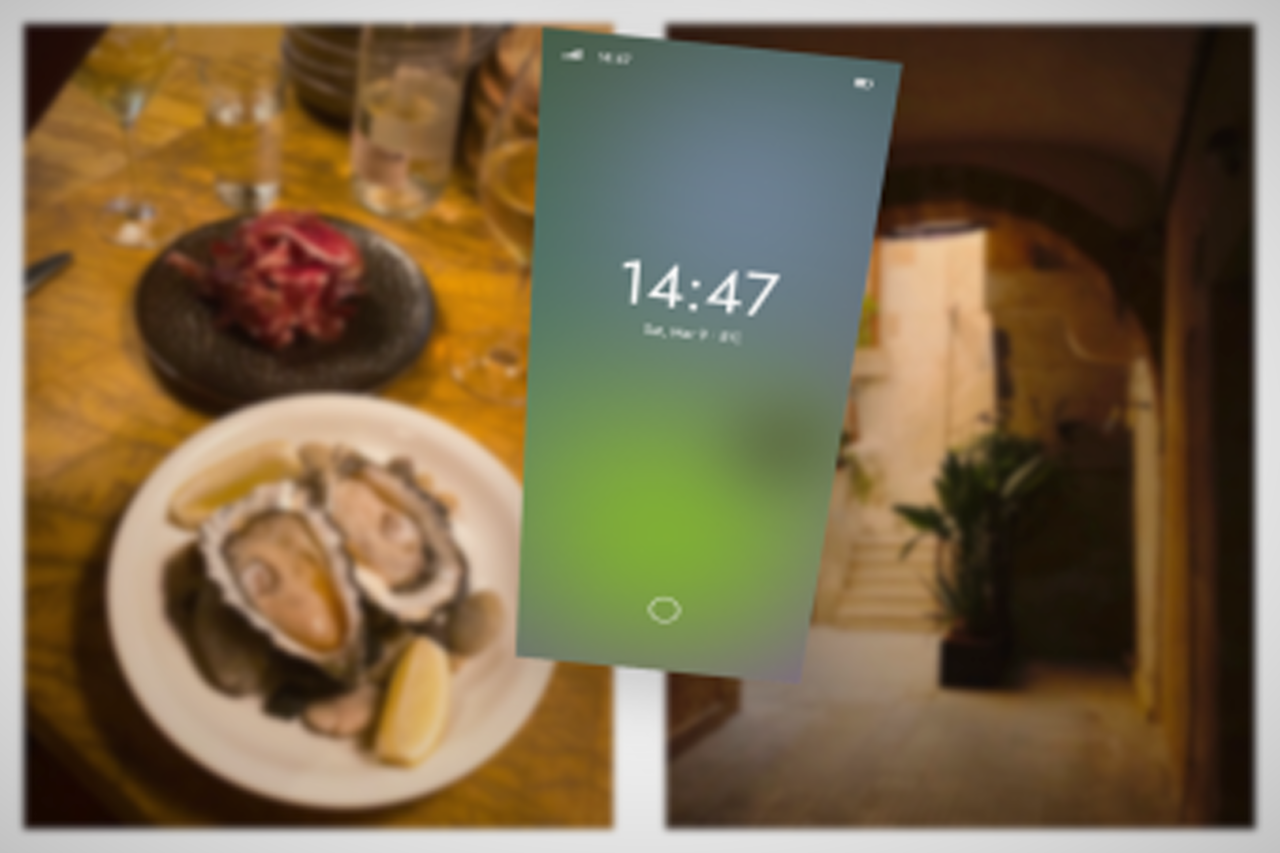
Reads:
14,47
